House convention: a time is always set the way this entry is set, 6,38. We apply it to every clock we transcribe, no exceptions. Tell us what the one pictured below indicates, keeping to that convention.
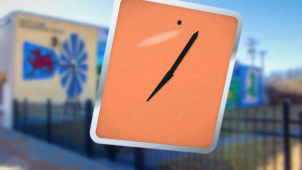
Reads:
7,04
